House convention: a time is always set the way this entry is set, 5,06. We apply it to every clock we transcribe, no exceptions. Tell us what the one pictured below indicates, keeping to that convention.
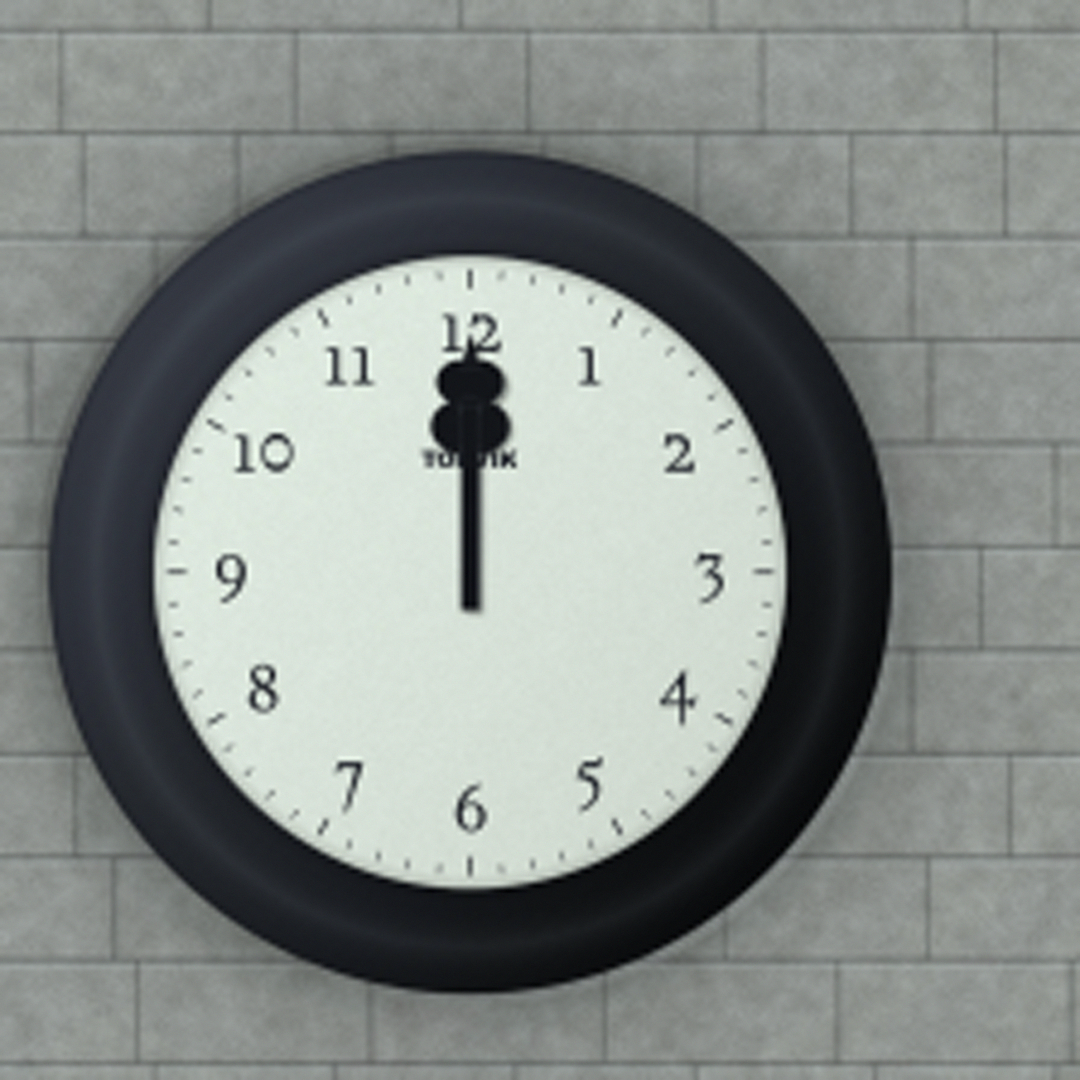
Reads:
12,00
